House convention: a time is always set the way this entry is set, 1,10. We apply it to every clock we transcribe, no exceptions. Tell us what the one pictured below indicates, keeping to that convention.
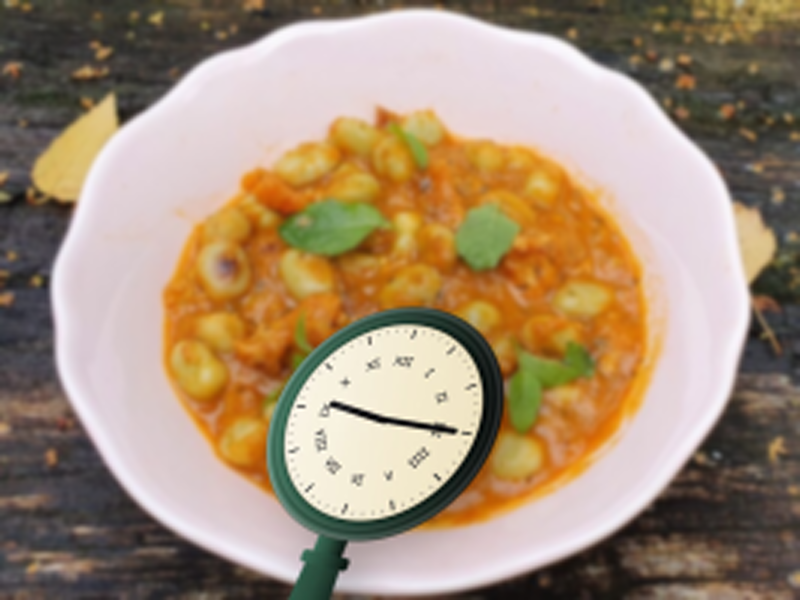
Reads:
9,15
